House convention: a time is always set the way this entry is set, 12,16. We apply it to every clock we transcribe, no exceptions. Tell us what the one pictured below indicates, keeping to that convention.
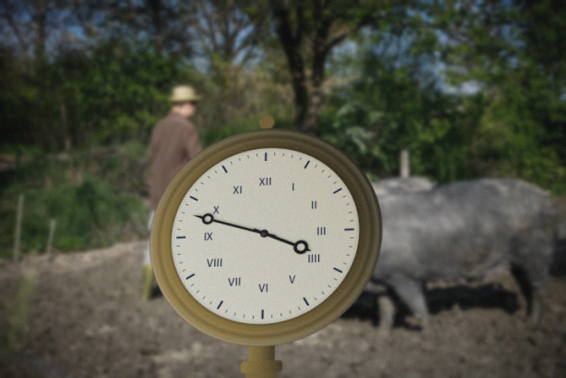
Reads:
3,48
